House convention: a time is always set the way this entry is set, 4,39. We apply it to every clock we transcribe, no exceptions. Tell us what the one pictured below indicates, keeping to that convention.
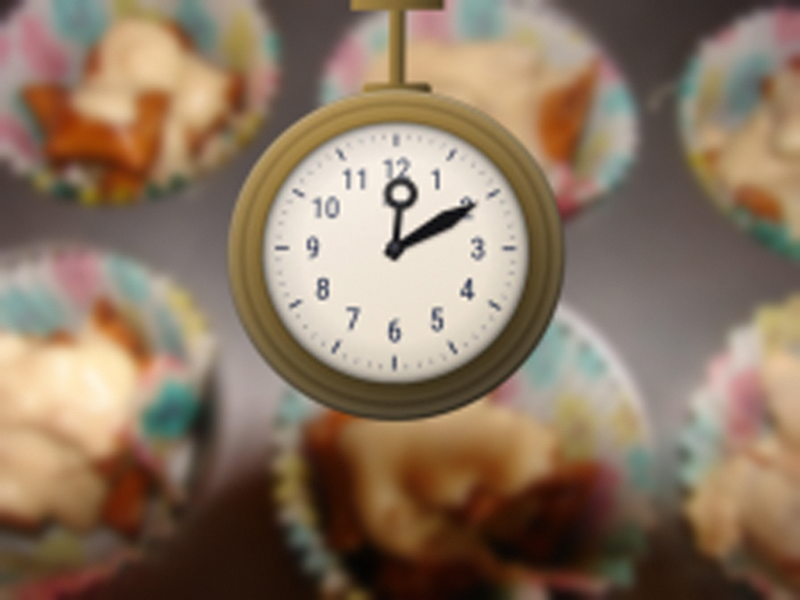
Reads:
12,10
